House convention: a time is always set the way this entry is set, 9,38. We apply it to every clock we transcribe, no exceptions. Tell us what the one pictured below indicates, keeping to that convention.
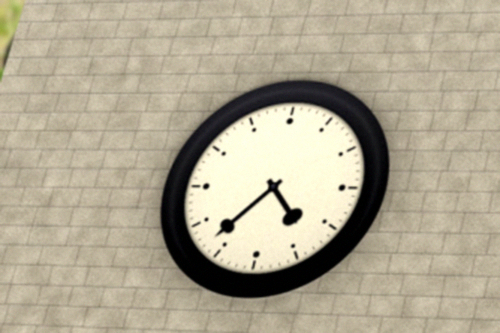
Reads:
4,37
